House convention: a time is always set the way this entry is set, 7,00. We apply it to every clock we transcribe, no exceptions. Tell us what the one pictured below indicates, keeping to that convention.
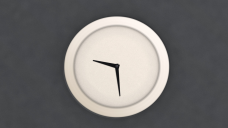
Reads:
9,29
